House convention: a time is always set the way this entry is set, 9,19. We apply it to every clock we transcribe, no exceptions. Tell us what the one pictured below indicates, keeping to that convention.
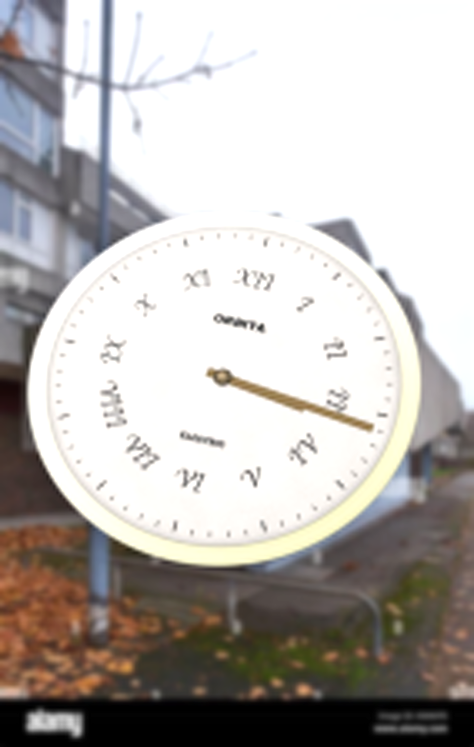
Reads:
3,16
